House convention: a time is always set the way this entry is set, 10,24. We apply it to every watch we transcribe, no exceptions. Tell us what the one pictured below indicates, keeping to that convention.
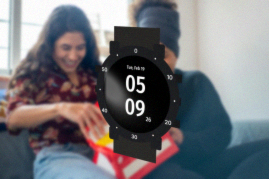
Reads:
5,09
